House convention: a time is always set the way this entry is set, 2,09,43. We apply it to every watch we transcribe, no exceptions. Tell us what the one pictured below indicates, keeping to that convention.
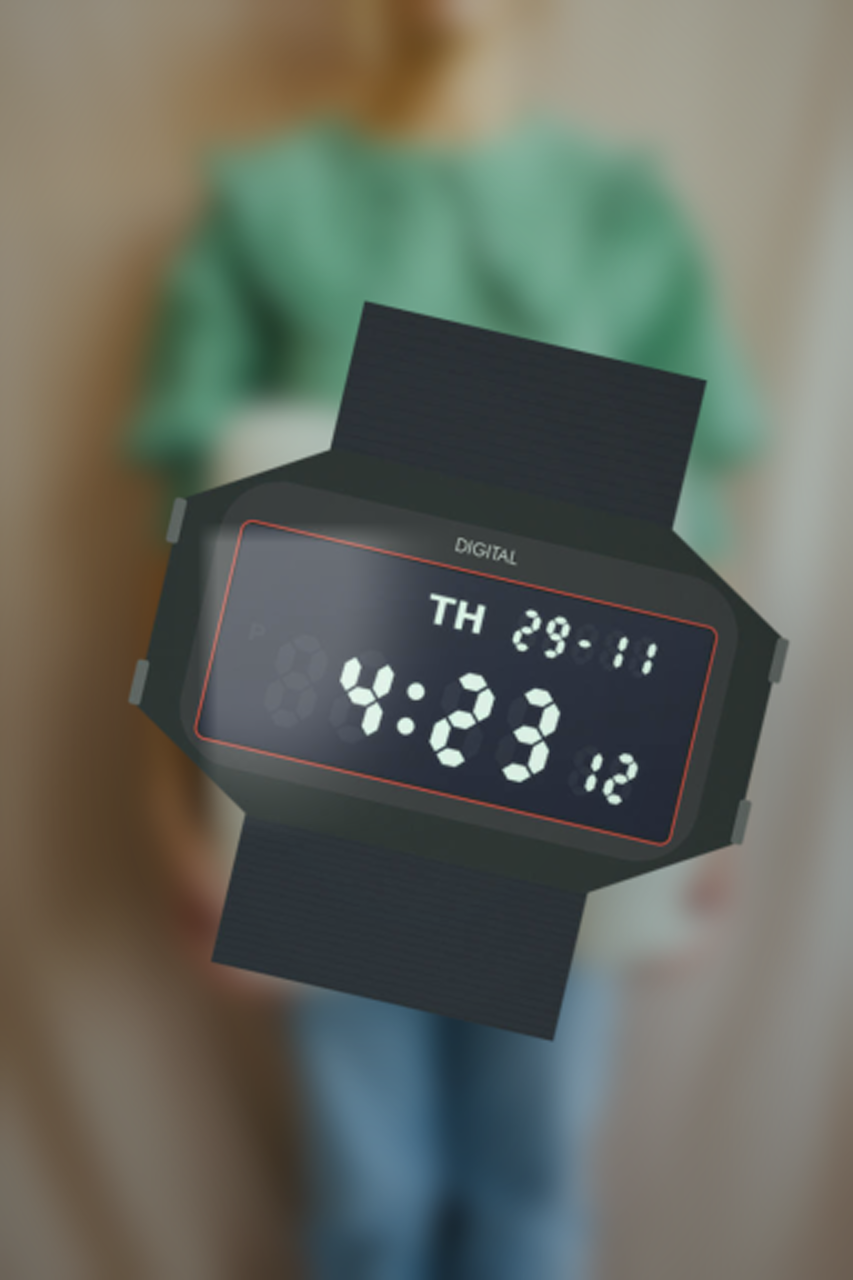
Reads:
4,23,12
